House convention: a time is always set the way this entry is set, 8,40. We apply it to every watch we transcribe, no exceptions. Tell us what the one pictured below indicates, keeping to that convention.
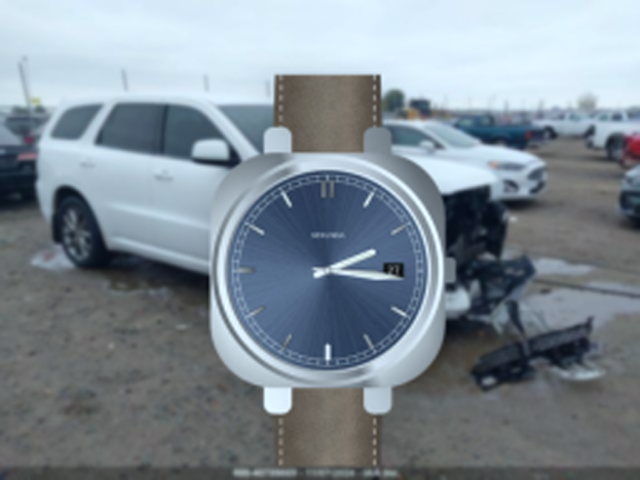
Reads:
2,16
